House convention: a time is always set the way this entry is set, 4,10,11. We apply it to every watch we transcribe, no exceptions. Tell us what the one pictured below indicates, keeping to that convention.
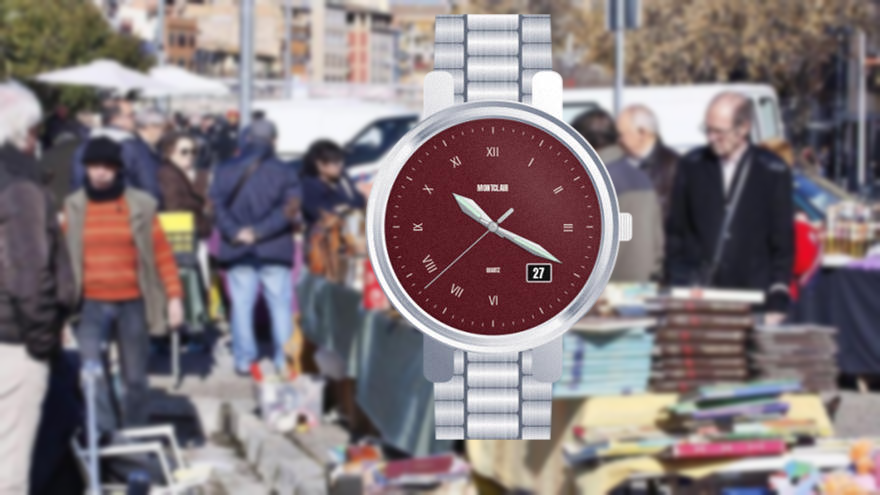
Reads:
10,19,38
